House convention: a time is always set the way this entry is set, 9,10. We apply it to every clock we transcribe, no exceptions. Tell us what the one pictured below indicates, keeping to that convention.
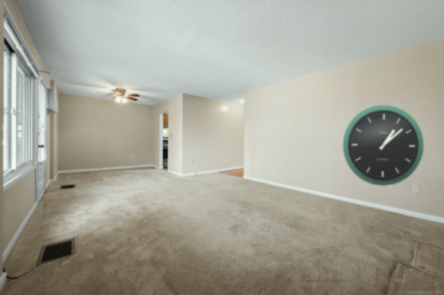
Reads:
1,08
